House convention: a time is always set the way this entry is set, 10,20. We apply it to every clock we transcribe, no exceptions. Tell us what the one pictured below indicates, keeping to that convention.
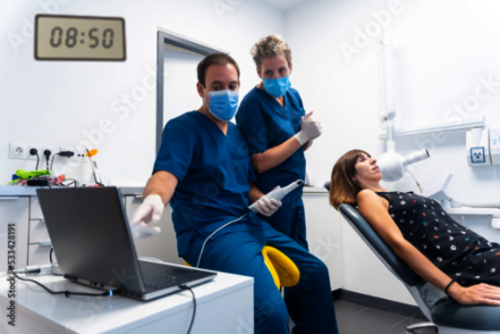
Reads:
8,50
